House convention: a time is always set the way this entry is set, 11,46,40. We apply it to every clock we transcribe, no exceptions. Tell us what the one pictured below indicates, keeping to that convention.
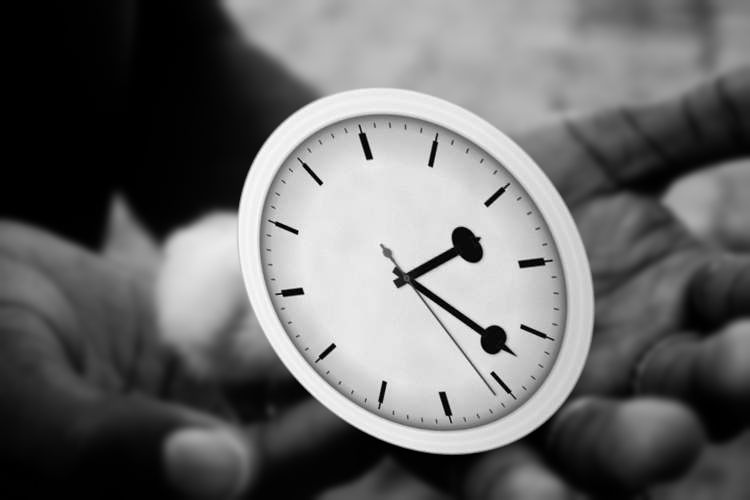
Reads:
2,22,26
